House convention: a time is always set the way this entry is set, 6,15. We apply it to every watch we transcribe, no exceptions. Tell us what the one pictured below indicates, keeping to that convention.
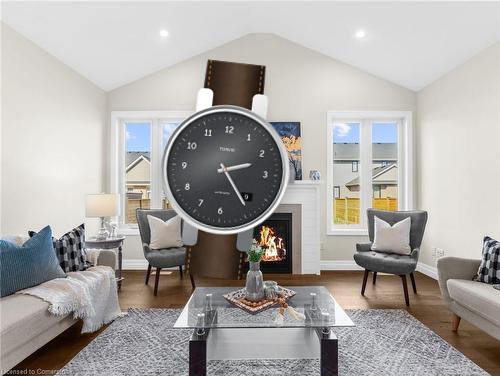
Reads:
2,24
